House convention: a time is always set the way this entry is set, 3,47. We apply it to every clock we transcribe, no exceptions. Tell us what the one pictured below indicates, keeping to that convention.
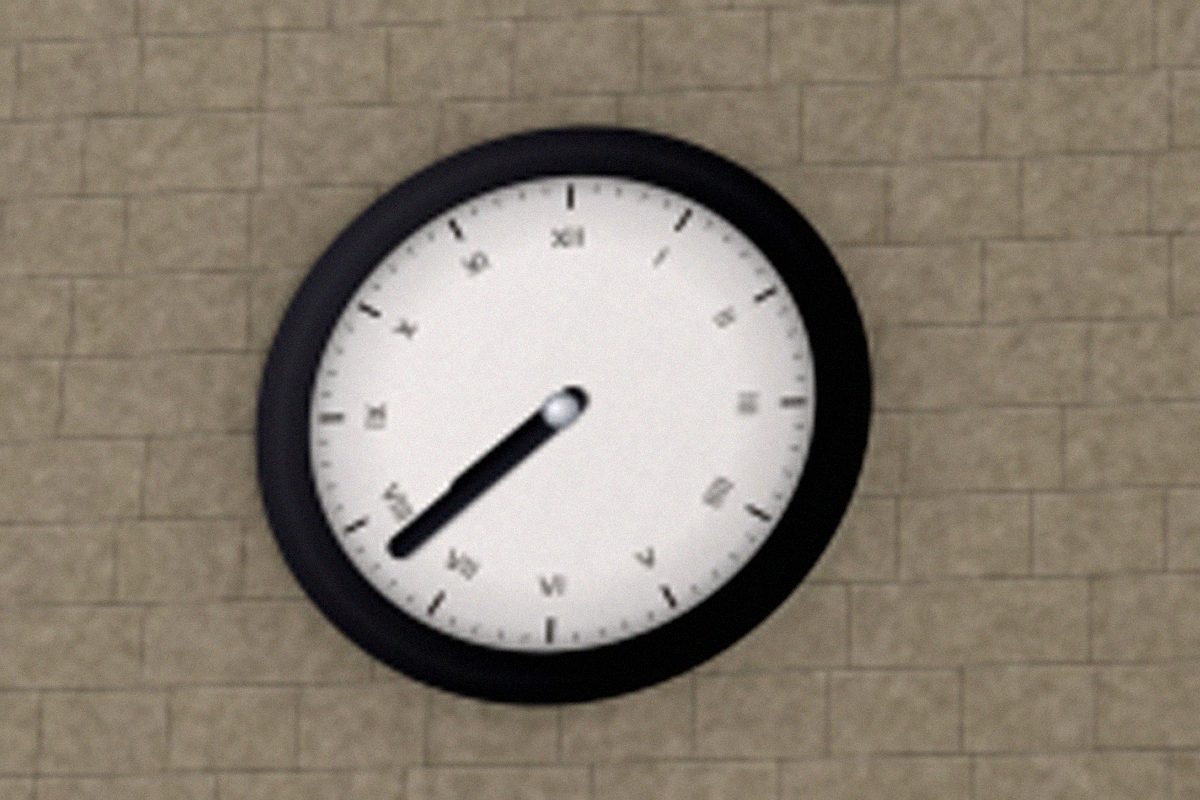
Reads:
7,38
